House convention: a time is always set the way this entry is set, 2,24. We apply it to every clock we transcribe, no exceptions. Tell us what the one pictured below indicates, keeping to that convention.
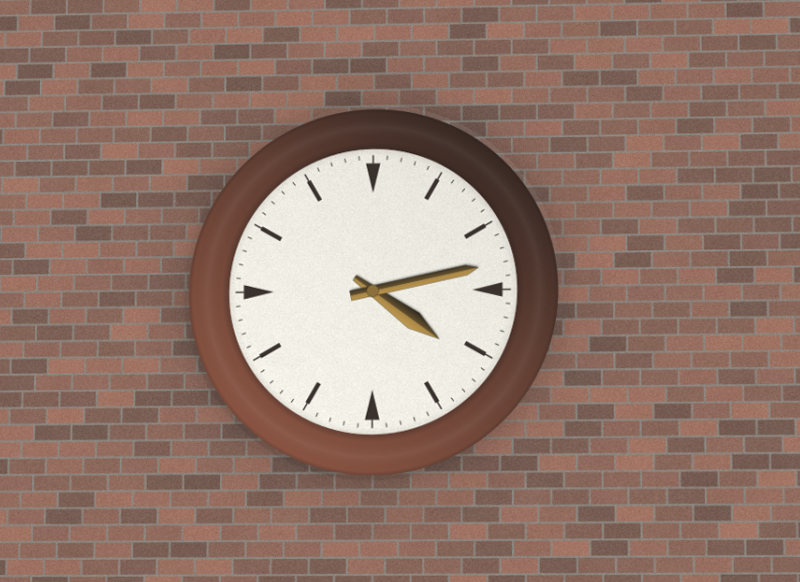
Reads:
4,13
